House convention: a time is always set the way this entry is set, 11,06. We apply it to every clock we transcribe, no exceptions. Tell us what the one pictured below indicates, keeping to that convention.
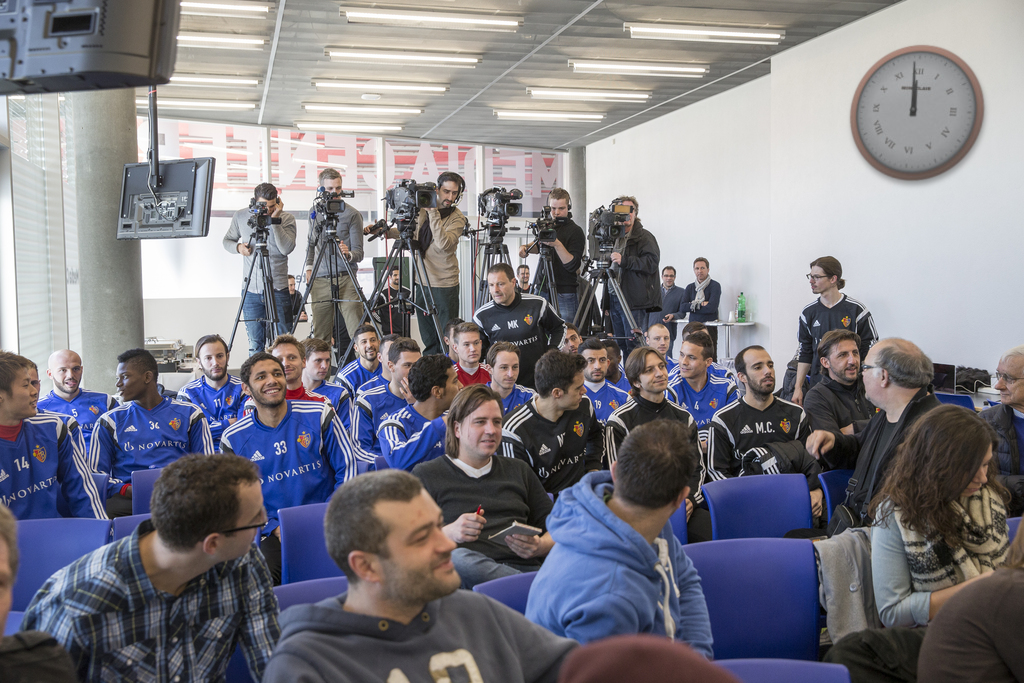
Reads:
11,59
